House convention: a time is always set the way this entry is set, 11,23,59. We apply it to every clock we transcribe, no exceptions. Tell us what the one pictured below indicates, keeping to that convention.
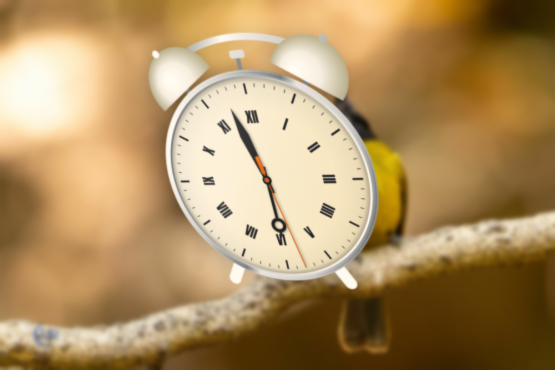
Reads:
5,57,28
